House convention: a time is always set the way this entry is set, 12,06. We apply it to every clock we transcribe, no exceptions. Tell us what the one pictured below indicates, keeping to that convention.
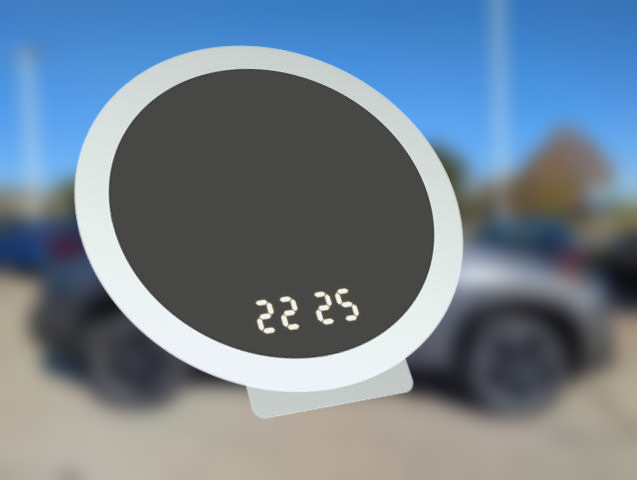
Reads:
22,25
